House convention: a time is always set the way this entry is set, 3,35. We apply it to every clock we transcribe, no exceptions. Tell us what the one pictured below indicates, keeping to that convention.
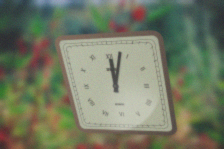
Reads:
12,03
